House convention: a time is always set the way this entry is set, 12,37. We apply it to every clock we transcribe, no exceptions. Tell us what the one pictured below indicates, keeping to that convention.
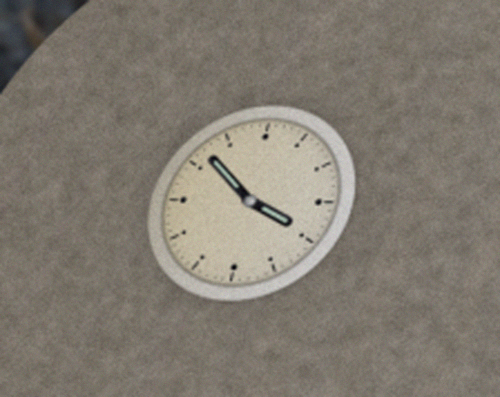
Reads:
3,52
